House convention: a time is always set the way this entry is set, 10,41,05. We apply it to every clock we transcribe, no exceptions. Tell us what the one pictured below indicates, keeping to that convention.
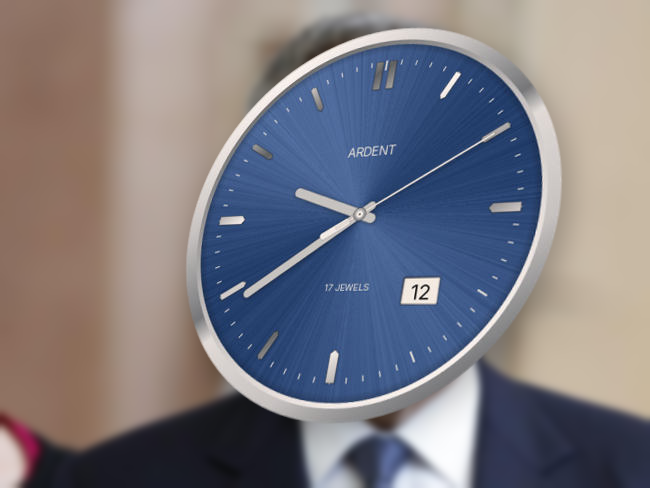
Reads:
9,39,10
